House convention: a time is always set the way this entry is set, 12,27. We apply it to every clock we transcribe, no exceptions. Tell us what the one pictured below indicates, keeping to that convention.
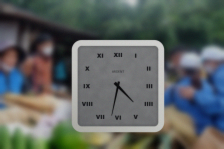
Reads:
4,32
